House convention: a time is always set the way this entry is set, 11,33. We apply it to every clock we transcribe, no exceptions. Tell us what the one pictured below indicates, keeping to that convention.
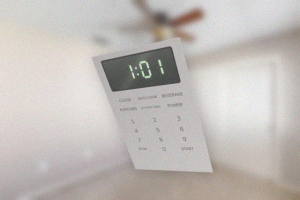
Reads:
1,01
